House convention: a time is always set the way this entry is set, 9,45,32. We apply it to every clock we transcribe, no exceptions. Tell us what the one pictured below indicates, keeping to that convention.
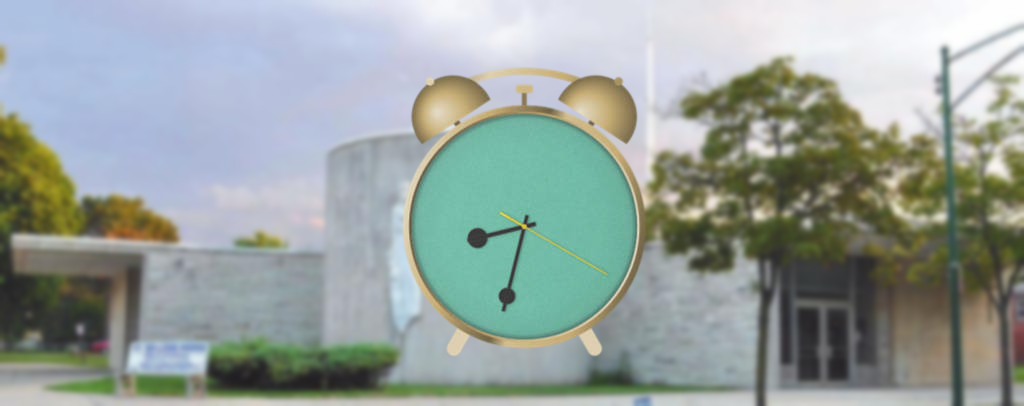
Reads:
8,32,20
